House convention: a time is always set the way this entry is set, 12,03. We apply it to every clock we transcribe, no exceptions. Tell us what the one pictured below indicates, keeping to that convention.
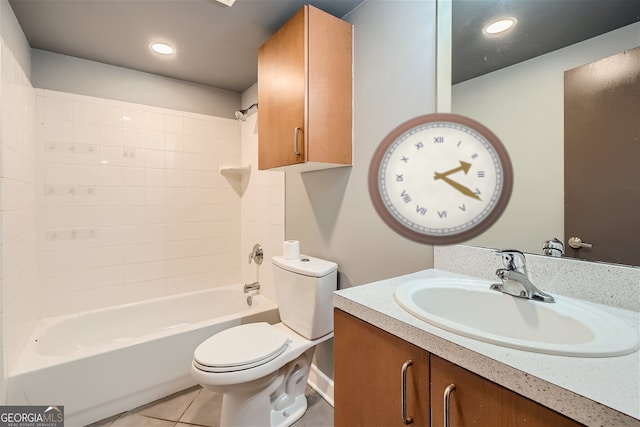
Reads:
2,21
